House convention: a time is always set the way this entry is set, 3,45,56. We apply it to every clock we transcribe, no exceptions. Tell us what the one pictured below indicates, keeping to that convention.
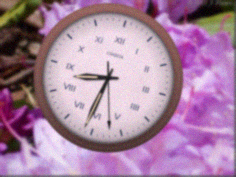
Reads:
8,31,27
